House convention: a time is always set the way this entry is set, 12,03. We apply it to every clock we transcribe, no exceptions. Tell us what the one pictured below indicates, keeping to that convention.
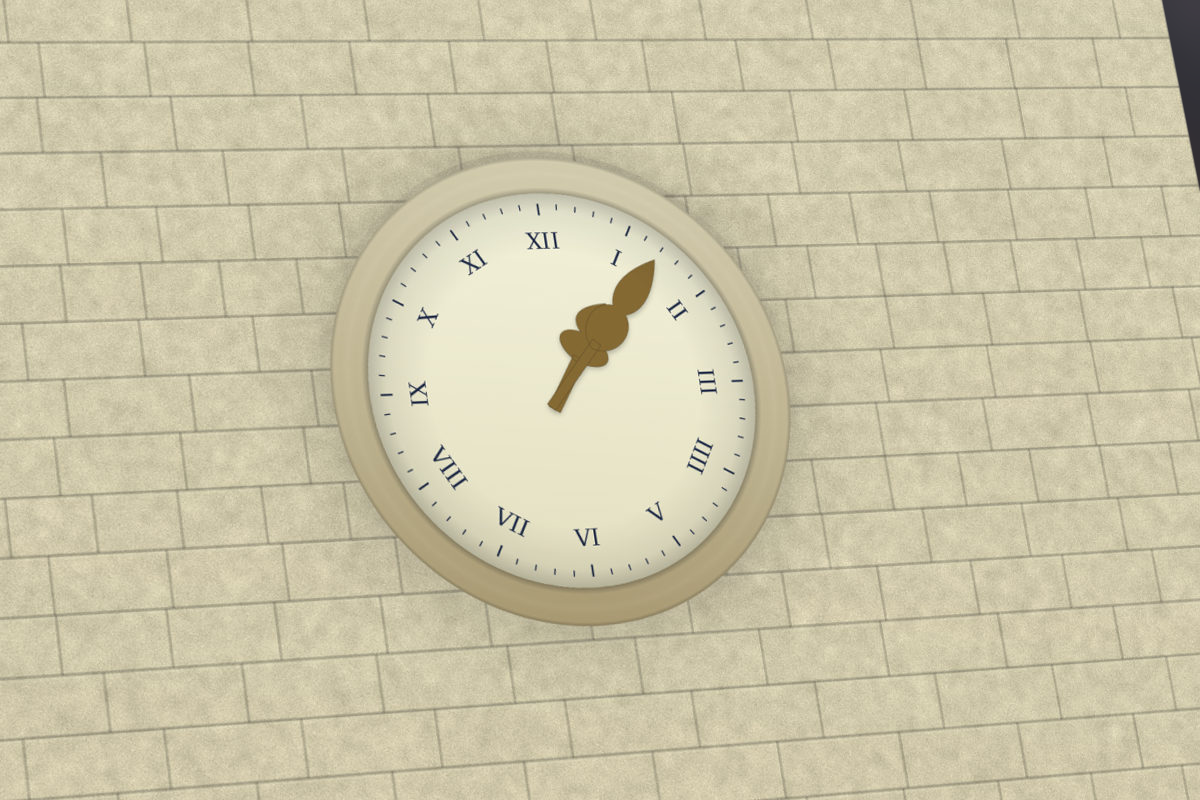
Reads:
1,07
